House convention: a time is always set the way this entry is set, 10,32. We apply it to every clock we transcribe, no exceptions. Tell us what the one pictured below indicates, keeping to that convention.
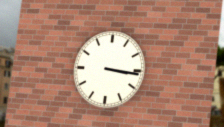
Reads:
3,16
